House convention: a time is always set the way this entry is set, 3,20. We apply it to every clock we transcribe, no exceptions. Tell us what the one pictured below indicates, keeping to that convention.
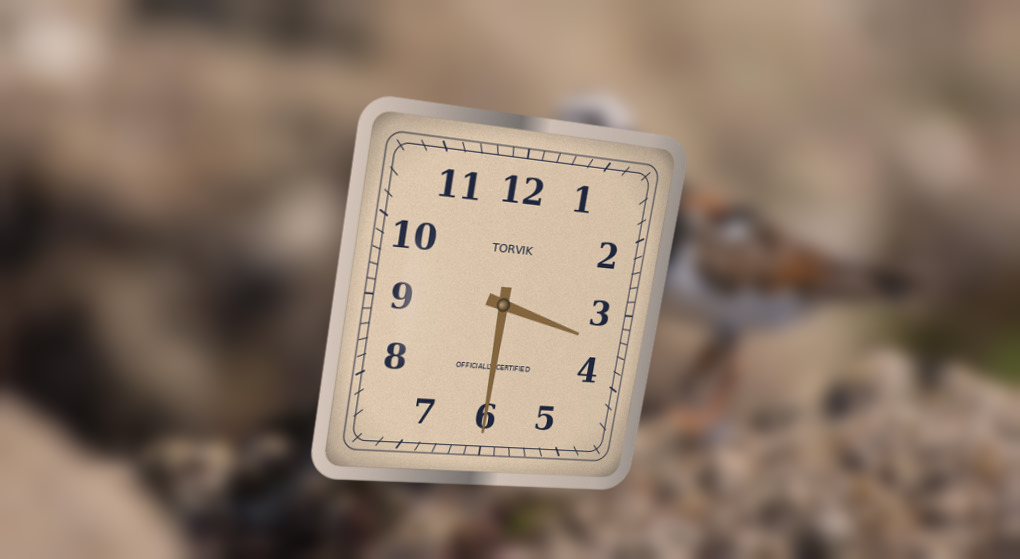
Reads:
3,30
